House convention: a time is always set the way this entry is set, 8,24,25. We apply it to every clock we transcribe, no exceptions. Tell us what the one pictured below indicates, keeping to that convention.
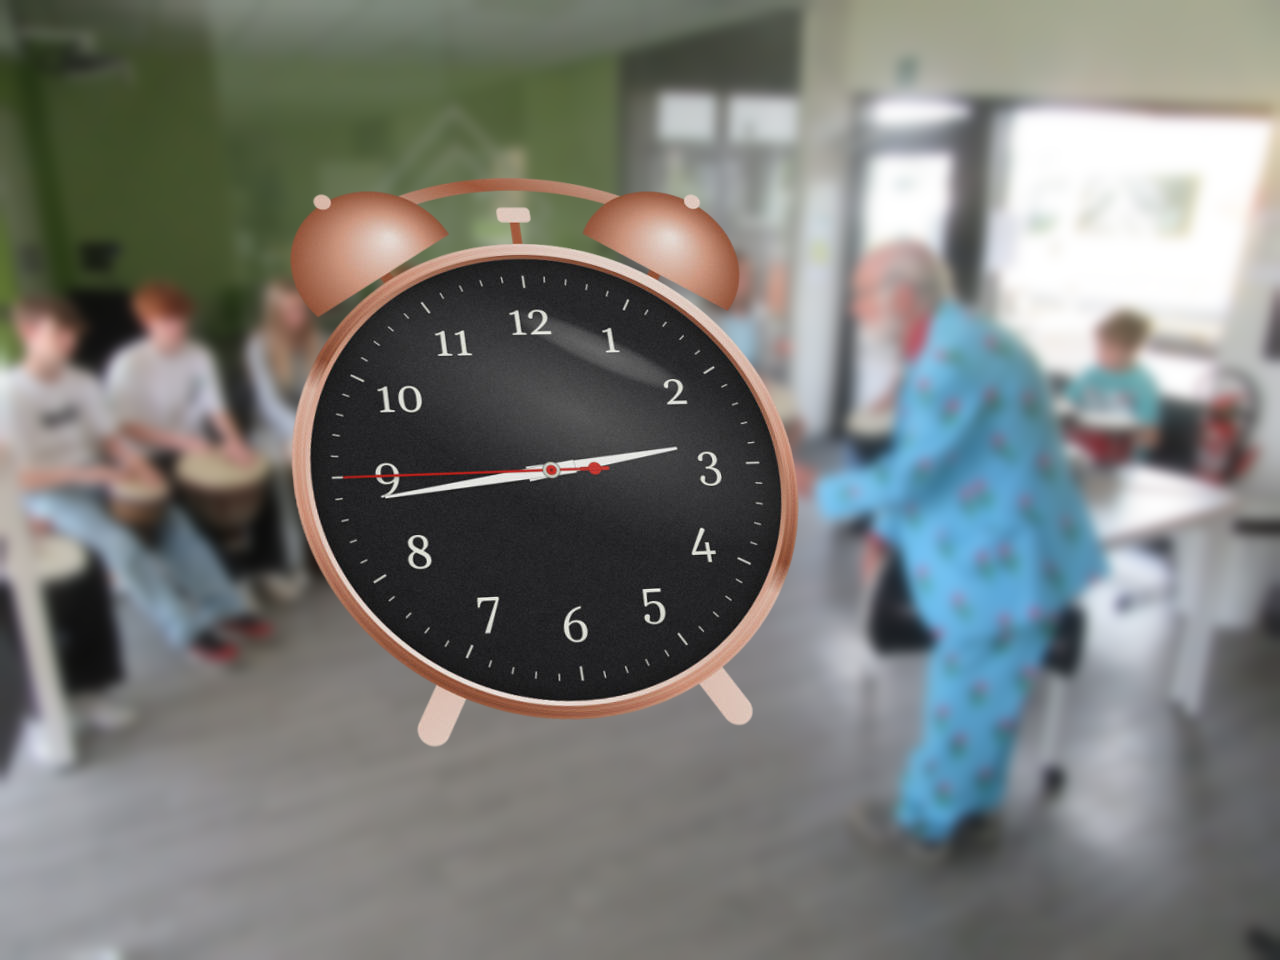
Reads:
2,43,45
